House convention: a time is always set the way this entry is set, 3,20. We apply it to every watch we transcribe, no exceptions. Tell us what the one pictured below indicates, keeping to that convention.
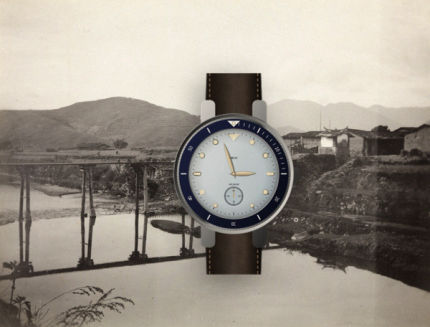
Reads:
2,57
